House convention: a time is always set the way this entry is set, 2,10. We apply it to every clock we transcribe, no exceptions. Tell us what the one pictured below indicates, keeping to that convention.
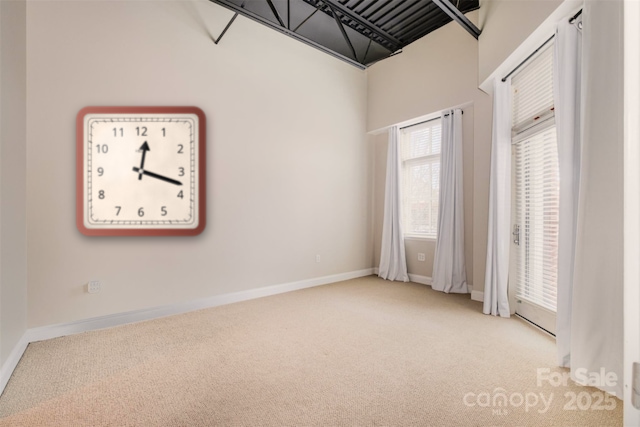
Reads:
12,18
